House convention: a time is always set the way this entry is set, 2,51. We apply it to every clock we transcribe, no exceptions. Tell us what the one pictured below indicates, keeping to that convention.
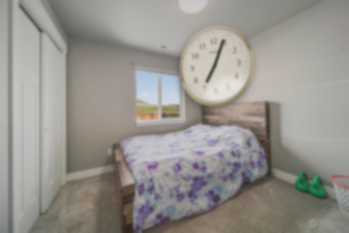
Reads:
7,04
